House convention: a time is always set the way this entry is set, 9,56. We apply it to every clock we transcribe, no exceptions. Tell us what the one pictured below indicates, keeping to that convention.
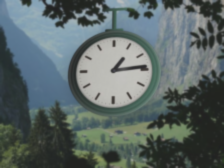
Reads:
1,14
